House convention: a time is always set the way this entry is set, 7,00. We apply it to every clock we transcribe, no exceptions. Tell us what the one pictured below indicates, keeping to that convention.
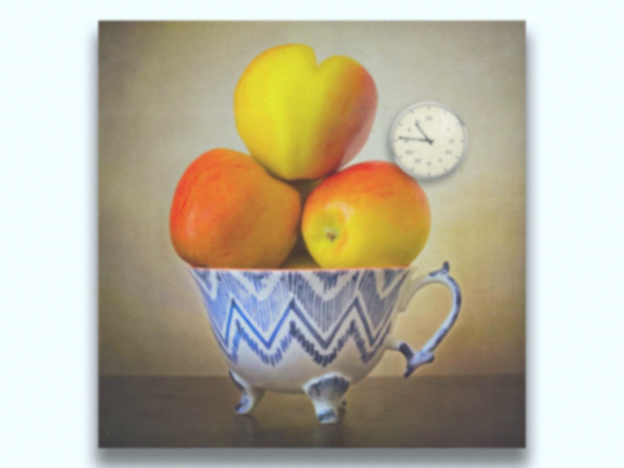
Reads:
10,46
